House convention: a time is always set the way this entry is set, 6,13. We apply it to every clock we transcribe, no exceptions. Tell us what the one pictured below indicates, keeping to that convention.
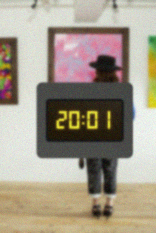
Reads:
20,01
